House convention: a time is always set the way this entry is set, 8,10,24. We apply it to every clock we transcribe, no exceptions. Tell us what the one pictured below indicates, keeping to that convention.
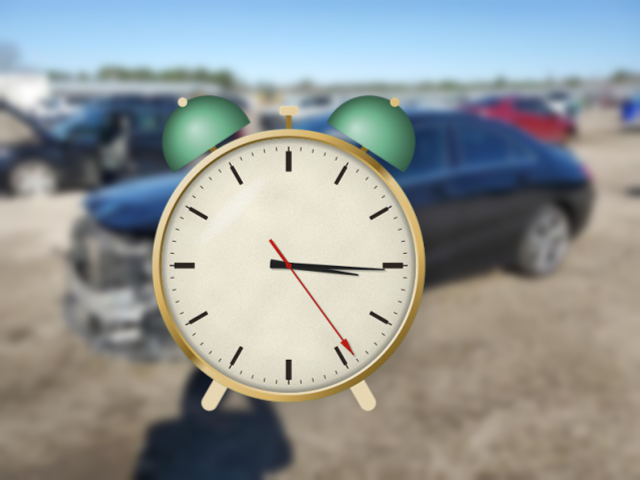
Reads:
3,15,24
